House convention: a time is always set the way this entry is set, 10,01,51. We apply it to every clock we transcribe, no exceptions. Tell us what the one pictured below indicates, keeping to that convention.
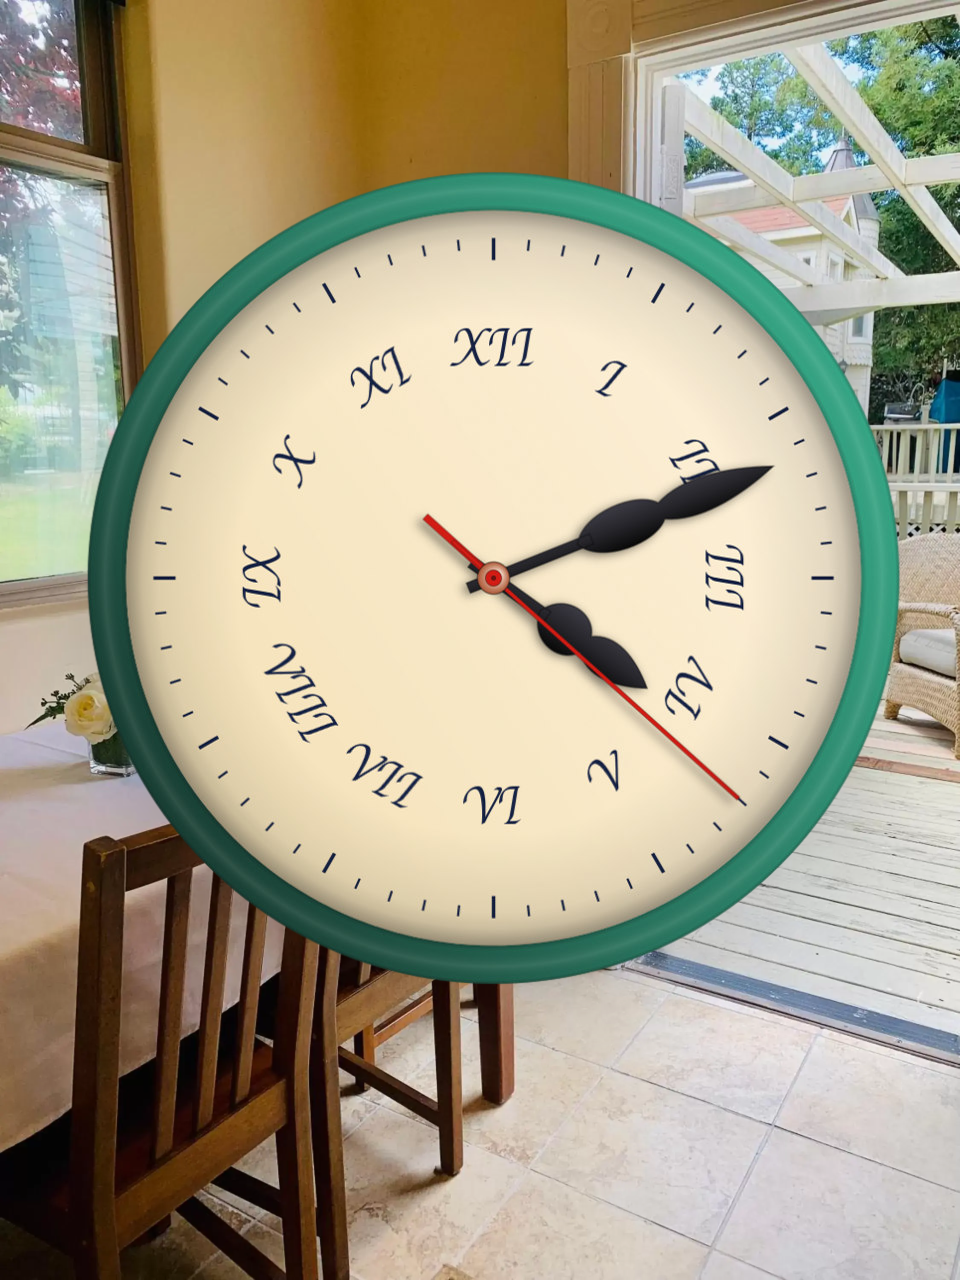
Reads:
4,11,22
